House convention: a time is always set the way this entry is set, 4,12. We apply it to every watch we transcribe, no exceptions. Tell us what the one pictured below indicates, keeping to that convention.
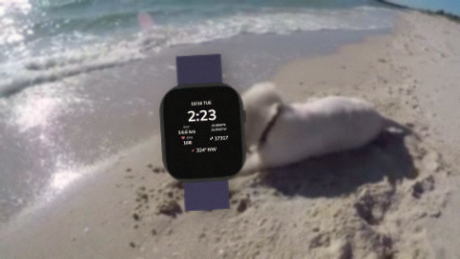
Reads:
2,23
